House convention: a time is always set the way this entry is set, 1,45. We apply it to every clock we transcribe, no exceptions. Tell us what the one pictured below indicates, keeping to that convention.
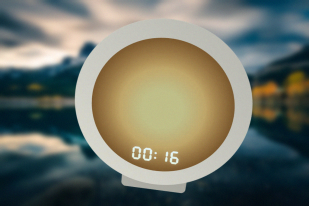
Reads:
0,16
